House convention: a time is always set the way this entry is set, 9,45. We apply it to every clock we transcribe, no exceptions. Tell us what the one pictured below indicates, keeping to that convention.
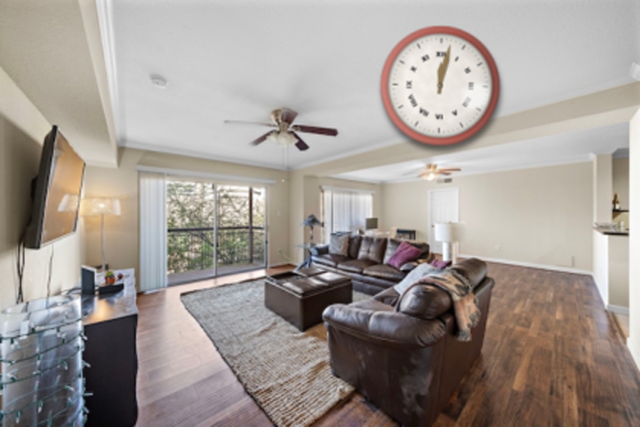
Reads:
12,02
